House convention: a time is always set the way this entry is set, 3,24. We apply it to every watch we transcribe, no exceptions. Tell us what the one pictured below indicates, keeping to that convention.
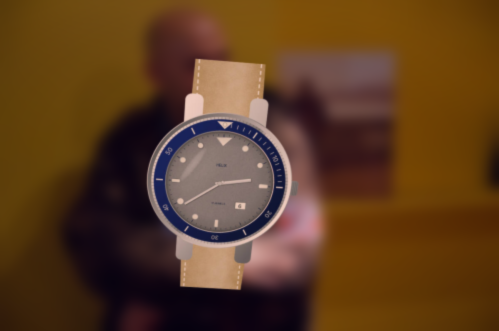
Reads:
2,39
